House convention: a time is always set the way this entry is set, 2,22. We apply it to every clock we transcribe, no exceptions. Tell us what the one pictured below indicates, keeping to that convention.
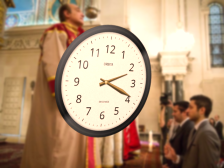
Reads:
2,19
